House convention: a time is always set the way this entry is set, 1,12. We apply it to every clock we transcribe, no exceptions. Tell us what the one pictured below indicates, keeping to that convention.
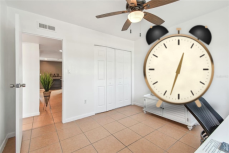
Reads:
12,33
